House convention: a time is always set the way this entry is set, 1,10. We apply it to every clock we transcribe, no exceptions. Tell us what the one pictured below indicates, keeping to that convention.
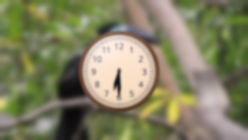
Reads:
6,30
